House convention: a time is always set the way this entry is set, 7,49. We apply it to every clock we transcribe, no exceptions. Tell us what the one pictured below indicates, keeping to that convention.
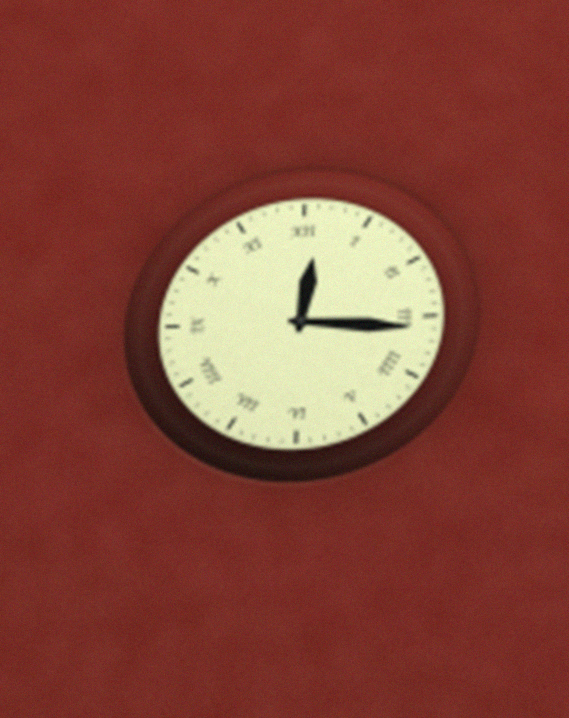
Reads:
12,16
